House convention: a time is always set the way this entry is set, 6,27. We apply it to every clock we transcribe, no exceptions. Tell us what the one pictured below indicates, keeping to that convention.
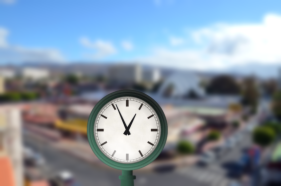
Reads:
12,56
